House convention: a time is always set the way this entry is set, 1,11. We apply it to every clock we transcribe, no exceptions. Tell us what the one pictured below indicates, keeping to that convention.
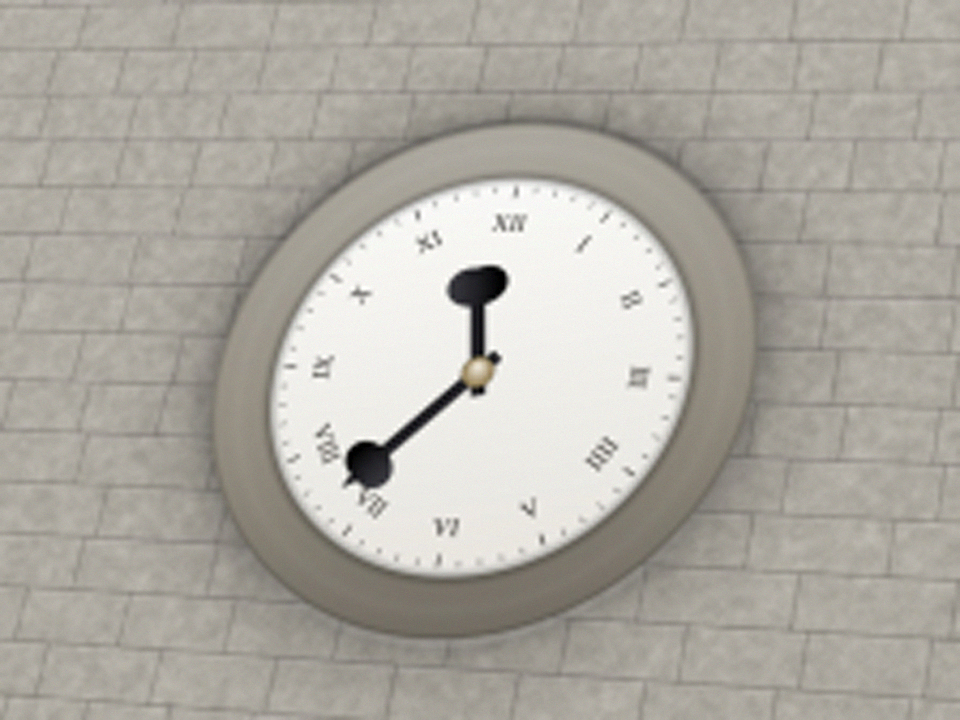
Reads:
11,37
